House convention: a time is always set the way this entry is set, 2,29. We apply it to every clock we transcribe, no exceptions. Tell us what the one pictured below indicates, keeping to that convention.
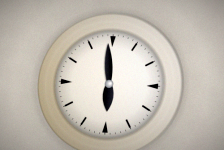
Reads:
5,59
